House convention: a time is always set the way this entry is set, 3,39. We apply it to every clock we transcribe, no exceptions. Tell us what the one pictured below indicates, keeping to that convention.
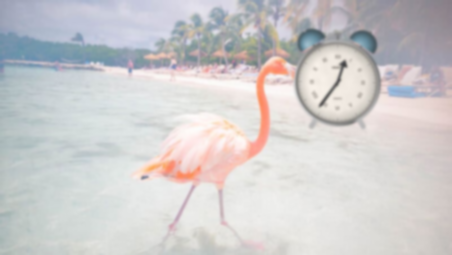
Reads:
12,36
